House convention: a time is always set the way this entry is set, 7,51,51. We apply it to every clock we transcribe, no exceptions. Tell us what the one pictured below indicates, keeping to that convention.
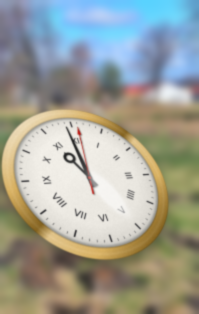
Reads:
10,59,01
